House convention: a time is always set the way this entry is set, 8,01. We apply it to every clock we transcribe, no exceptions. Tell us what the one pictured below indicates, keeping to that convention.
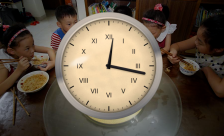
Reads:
12,17
